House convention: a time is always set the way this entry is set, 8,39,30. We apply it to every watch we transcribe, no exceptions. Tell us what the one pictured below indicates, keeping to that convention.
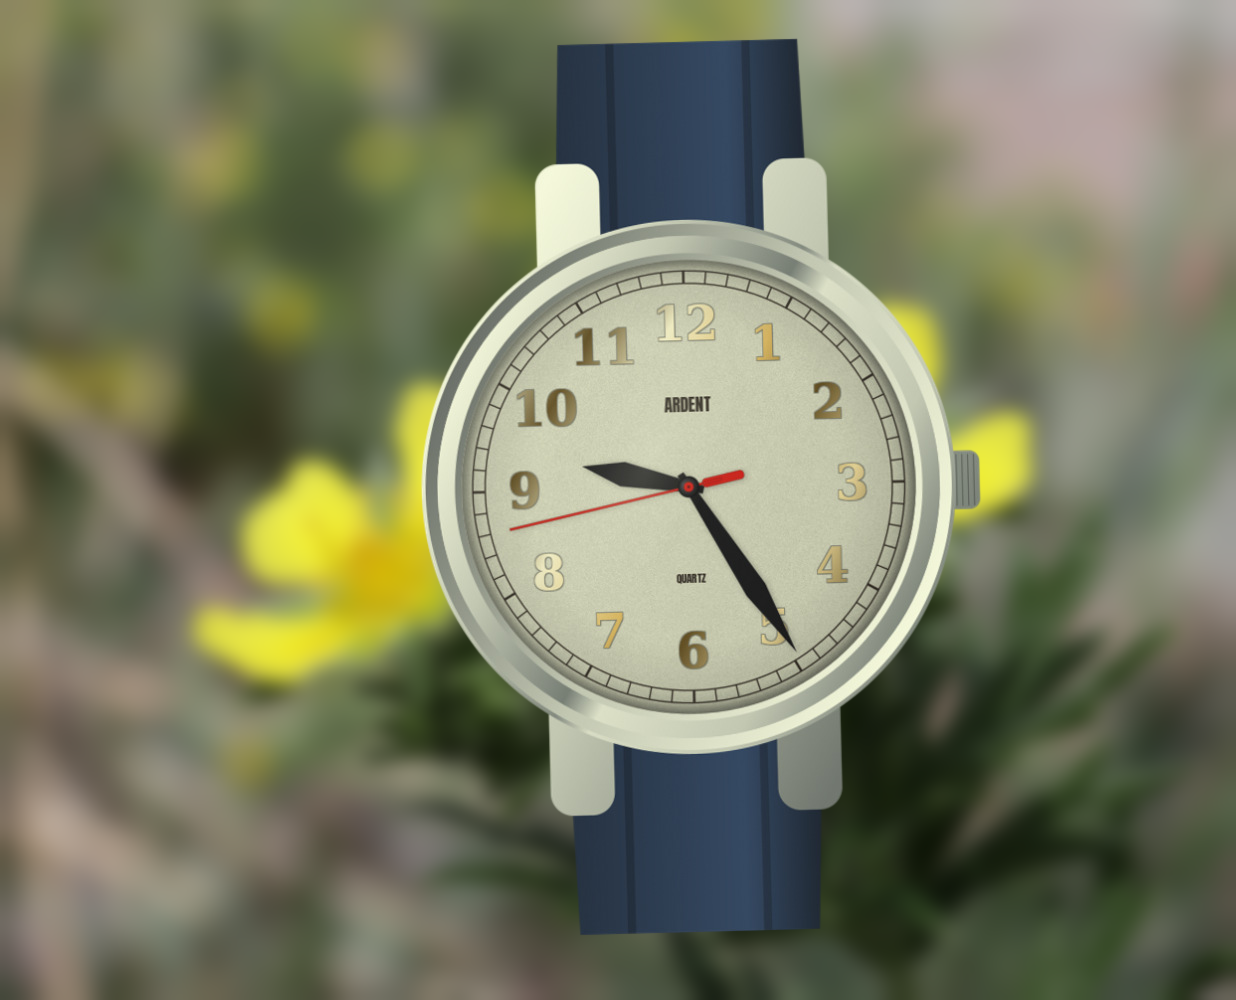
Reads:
9,24,43
